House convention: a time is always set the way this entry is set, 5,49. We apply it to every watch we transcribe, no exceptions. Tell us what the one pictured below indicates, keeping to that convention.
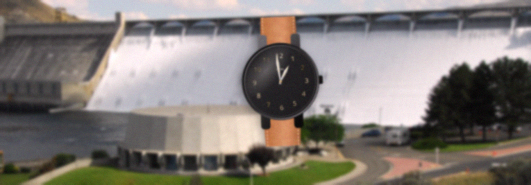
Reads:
12,59
